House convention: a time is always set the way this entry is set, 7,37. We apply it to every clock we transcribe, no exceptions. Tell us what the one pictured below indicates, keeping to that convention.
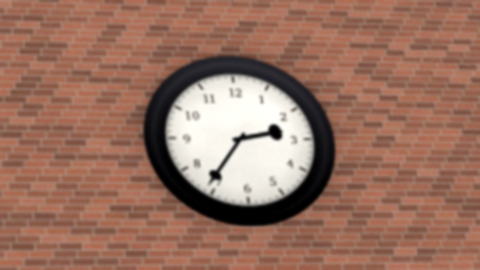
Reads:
2,36
